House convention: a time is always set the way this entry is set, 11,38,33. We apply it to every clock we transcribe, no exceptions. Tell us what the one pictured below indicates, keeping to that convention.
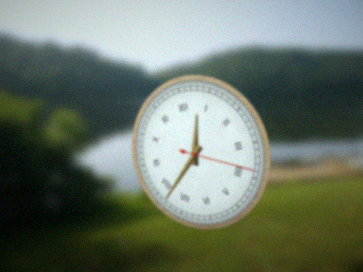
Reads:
12,38,19
